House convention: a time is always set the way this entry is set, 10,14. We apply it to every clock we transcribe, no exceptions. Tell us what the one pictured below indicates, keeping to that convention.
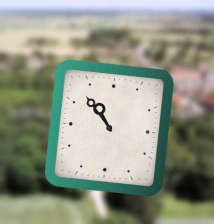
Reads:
10,53
